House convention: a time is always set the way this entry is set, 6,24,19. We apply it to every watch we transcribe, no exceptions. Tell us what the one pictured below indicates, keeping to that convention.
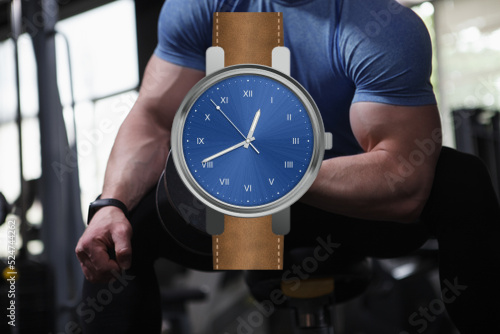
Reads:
12,40,53
